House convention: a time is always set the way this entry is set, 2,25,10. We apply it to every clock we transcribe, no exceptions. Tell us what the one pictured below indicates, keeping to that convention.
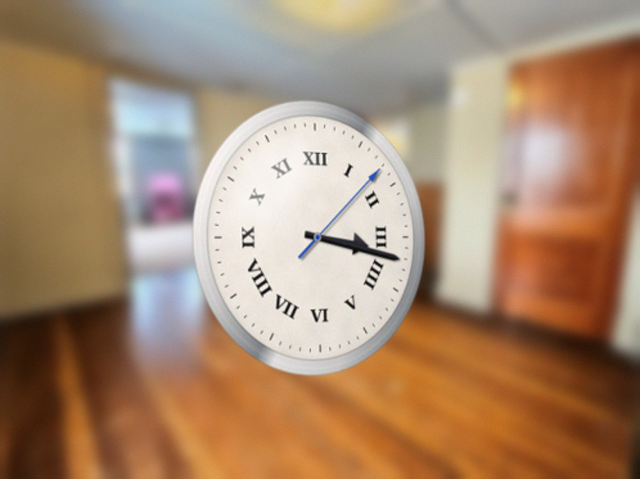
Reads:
3,17,08
